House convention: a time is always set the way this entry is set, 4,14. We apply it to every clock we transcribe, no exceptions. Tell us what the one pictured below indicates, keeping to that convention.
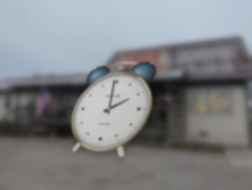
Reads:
1,59
